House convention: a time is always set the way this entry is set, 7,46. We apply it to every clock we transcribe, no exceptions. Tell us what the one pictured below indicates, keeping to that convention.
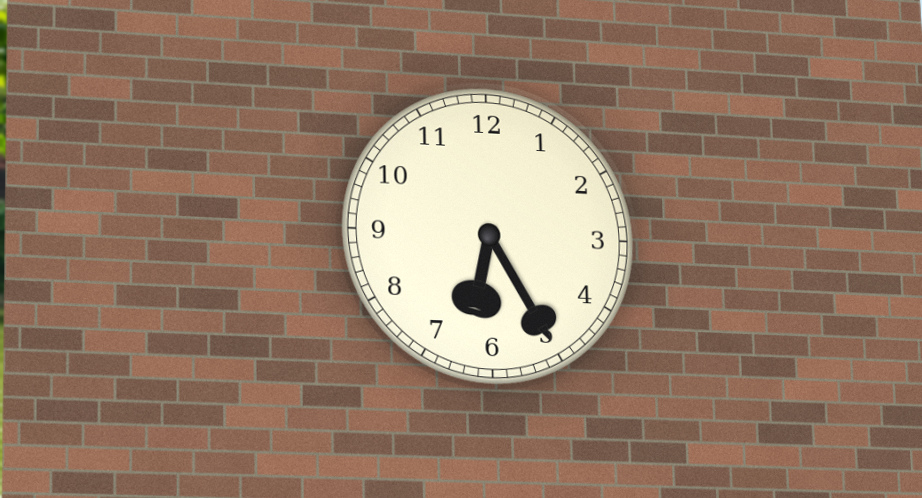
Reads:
6,25
